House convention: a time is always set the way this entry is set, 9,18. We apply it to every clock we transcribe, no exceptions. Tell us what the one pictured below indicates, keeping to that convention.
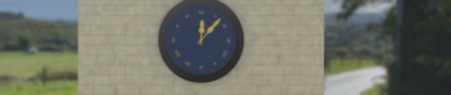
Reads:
12,07
